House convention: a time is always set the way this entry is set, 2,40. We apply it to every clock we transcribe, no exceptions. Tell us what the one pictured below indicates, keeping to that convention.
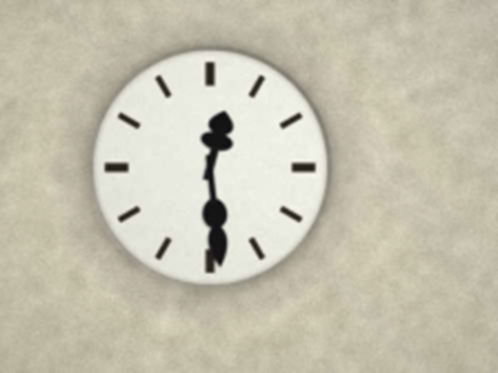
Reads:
12,29
